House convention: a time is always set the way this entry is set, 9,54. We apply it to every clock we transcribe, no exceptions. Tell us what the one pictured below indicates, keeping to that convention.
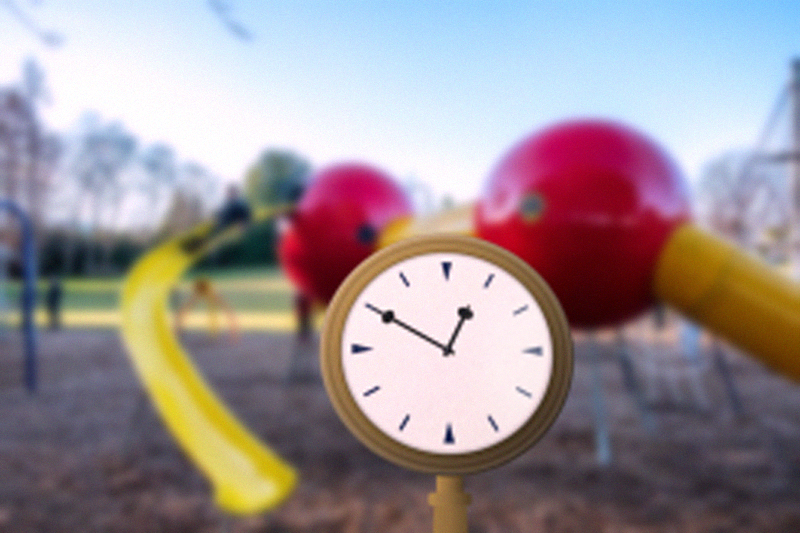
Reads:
12,50
